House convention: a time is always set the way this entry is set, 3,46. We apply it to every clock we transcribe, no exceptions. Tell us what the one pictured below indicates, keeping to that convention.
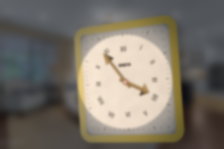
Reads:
3,54
